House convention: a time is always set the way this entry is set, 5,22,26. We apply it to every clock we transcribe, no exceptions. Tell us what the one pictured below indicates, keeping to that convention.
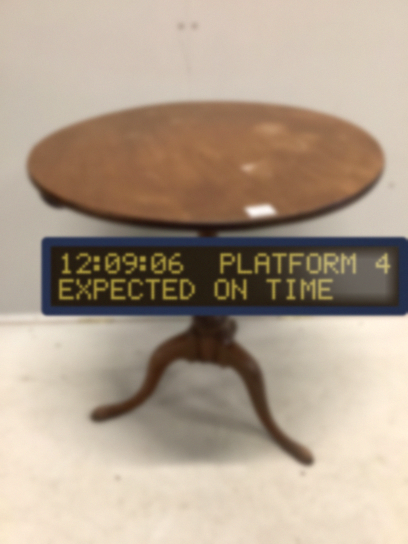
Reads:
12,09,06
